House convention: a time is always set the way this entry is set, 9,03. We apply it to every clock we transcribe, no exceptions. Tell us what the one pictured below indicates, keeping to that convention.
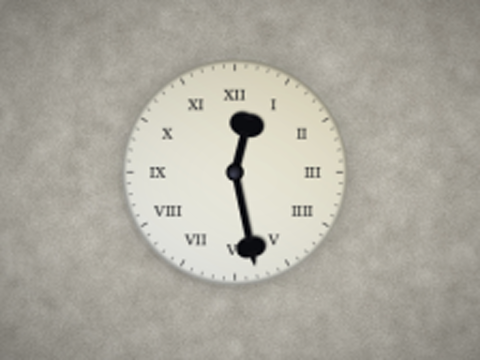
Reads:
12,28
